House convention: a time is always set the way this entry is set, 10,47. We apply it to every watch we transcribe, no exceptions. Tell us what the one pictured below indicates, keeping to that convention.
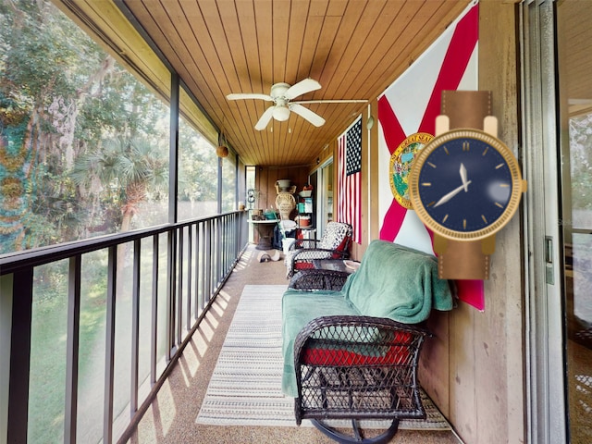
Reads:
11,39
